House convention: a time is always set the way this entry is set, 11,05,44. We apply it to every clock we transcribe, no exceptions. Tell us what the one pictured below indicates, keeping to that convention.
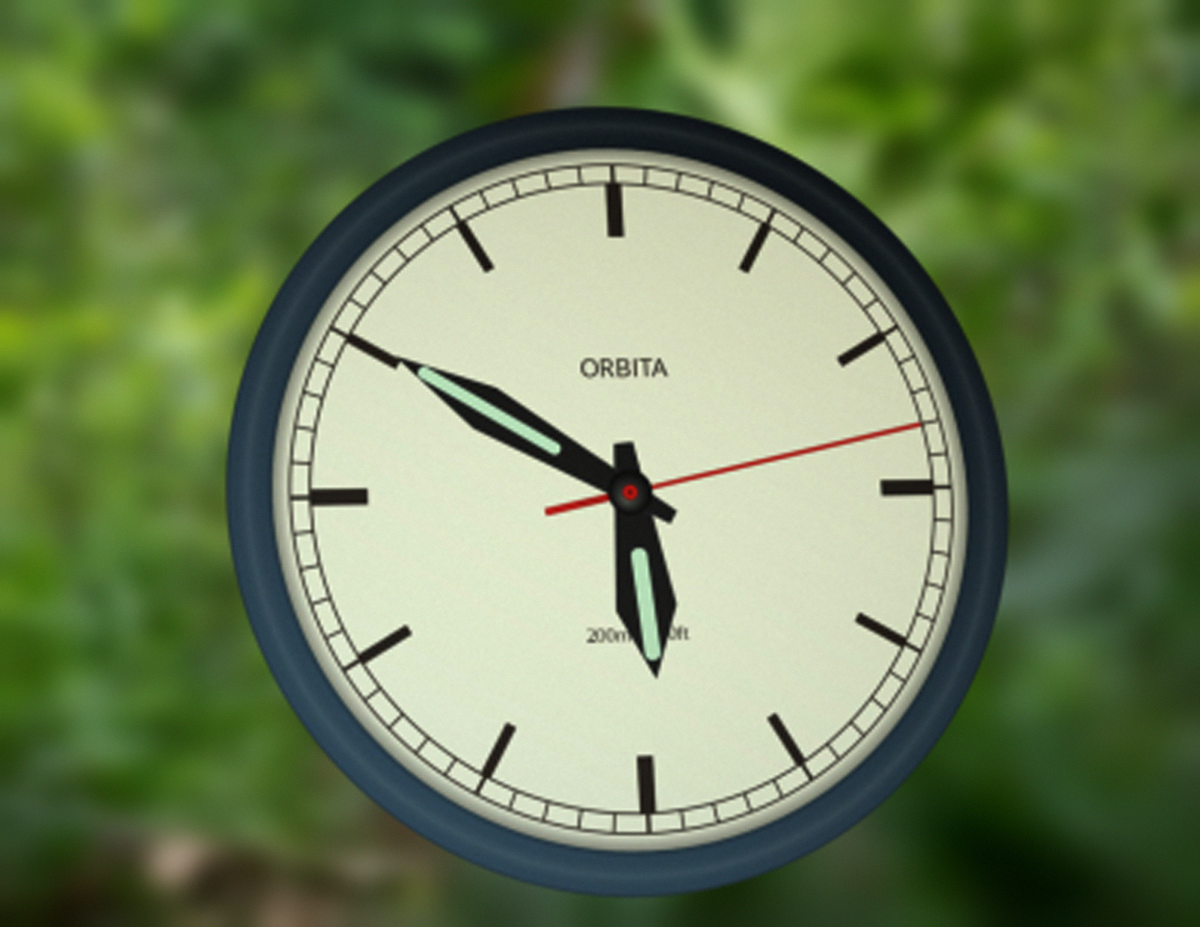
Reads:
5,50,13
